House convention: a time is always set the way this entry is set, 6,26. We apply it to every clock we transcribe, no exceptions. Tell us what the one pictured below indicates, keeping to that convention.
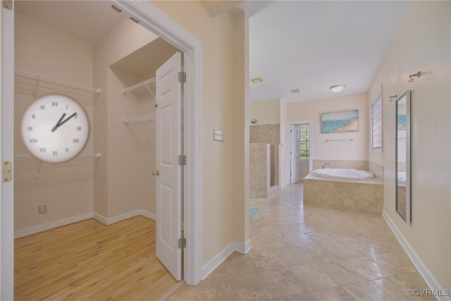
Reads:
1,09
